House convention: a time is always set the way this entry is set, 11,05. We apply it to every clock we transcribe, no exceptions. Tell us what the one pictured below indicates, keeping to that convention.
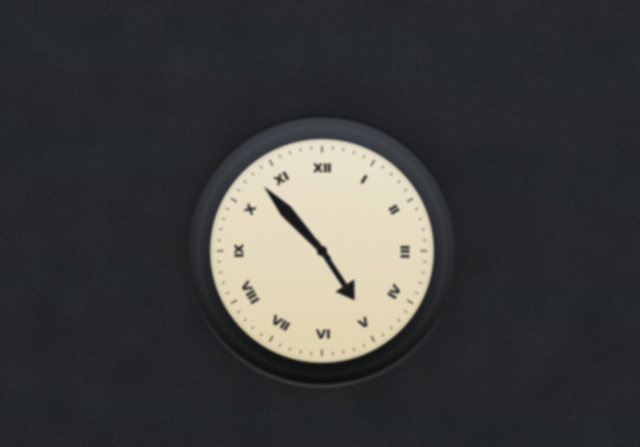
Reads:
4,53
